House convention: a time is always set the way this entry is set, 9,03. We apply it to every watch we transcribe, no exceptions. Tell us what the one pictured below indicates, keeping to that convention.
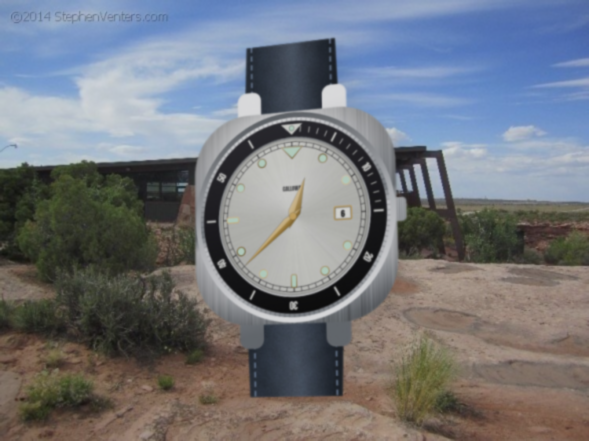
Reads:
12,38
